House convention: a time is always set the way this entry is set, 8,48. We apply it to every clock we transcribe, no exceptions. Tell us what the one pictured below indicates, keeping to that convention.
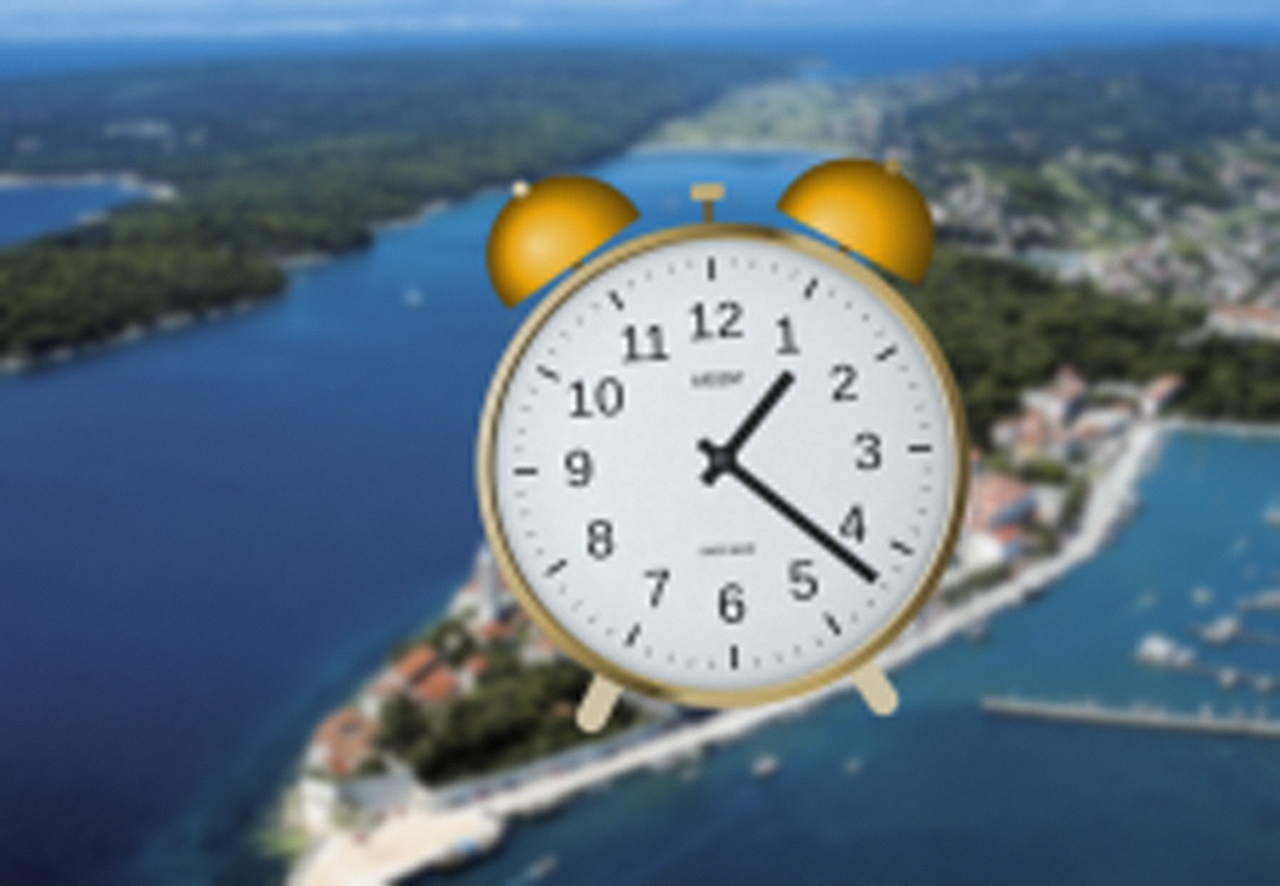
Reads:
1,22
